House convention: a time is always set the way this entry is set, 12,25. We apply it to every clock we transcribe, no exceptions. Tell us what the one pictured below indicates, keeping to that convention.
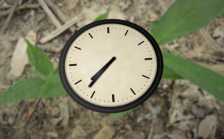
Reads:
7,37
